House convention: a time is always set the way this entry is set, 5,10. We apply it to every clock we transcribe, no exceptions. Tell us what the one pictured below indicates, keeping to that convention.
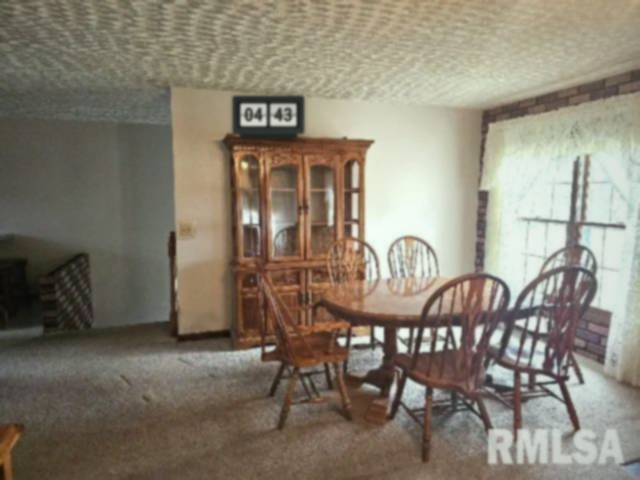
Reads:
4,43
